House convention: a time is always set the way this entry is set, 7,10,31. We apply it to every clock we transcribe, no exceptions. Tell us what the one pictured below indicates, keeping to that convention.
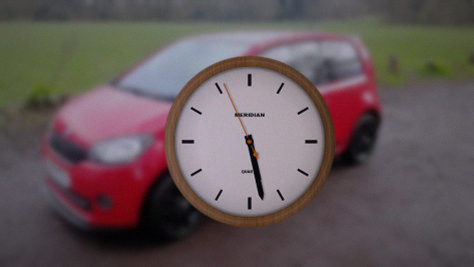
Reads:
5,27,56
